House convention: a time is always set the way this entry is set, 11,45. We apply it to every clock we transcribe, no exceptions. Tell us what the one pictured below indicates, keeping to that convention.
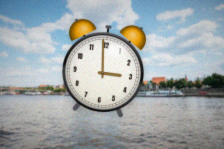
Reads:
2,59
